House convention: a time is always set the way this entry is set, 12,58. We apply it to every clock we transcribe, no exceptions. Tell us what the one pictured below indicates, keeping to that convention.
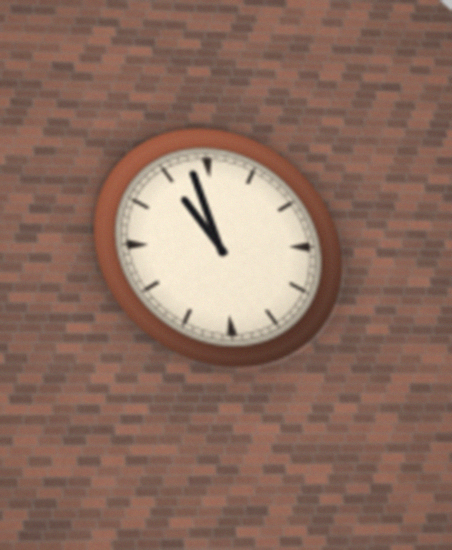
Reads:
10,58
